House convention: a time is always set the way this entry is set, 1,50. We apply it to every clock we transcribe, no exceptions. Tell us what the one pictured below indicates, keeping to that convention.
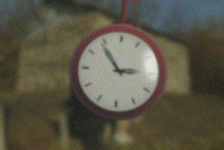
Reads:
2,54
